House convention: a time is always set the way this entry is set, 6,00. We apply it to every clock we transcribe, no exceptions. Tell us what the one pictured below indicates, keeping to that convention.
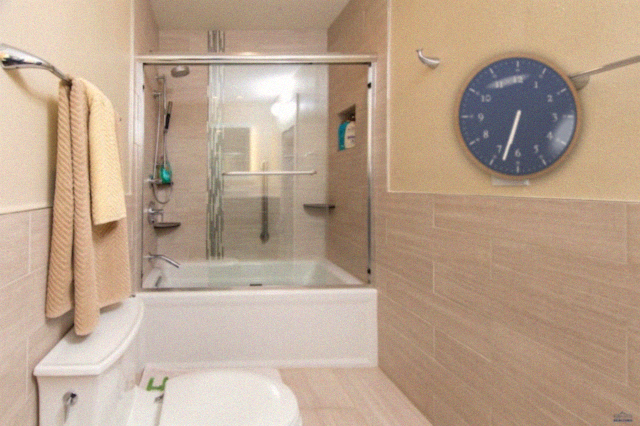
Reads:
6,33
